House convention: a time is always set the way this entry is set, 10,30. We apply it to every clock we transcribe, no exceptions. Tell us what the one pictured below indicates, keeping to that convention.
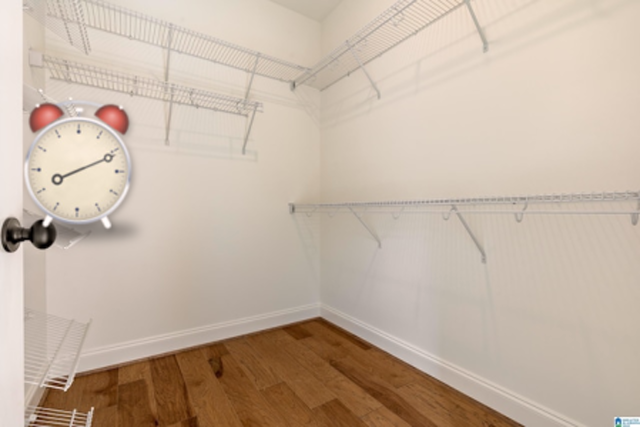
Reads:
8,11
